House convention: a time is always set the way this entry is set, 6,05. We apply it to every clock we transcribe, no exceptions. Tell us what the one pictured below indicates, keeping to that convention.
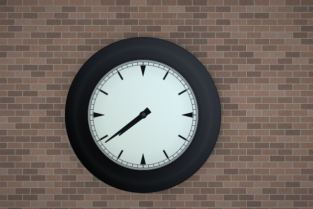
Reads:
7,39
